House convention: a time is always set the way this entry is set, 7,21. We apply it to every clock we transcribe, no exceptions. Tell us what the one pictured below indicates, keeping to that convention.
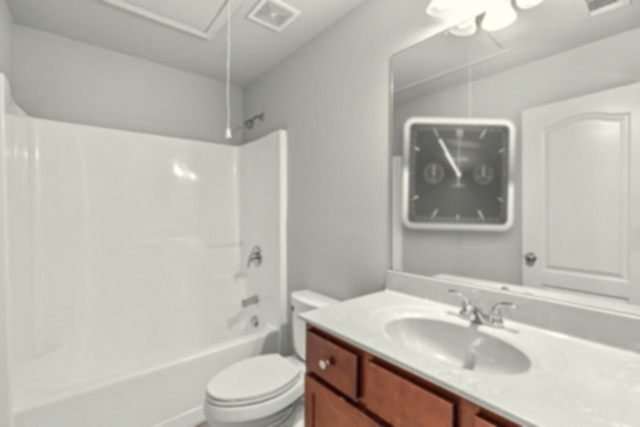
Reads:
10,55
